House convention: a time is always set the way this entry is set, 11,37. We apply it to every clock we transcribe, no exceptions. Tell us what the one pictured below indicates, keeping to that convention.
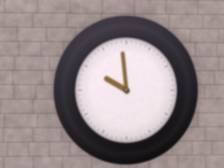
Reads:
9,59
